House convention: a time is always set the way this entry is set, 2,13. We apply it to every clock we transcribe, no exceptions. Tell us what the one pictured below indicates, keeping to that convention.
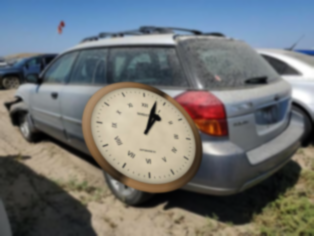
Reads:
1,03
